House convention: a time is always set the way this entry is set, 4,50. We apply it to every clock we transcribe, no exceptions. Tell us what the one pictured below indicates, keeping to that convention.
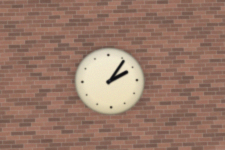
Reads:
2,06
